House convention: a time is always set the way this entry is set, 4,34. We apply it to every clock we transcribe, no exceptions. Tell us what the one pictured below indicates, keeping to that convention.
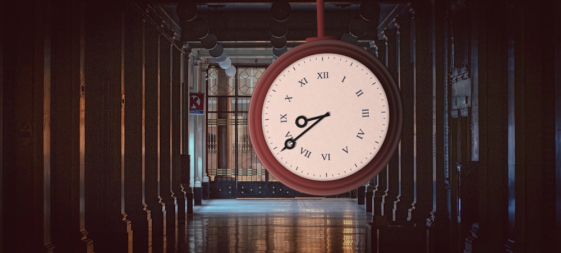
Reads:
8,39
